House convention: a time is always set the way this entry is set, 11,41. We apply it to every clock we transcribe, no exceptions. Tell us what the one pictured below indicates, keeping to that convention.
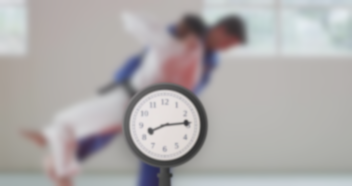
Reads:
8,14
